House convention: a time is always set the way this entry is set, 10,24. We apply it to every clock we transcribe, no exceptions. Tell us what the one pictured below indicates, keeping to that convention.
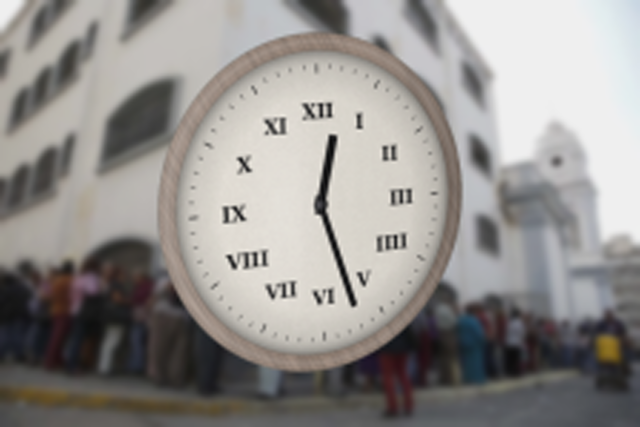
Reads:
12,27
